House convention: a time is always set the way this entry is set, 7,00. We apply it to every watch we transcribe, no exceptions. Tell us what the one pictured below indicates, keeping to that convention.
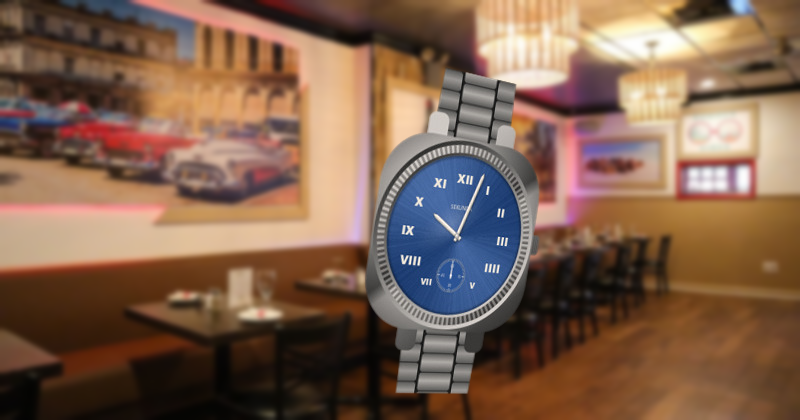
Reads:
10,03
